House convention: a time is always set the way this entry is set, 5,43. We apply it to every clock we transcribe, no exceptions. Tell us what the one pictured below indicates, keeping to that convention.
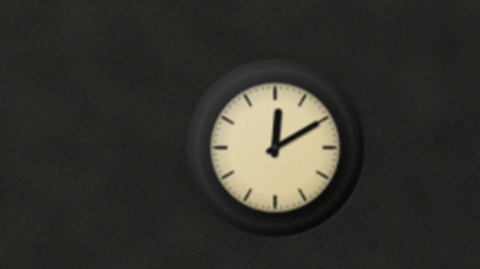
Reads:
12,10
